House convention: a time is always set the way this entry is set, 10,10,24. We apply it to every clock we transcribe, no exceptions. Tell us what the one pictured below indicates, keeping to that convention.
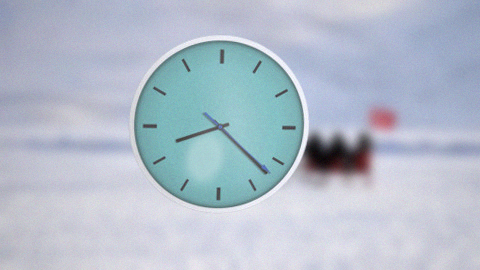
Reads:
8,22,22
